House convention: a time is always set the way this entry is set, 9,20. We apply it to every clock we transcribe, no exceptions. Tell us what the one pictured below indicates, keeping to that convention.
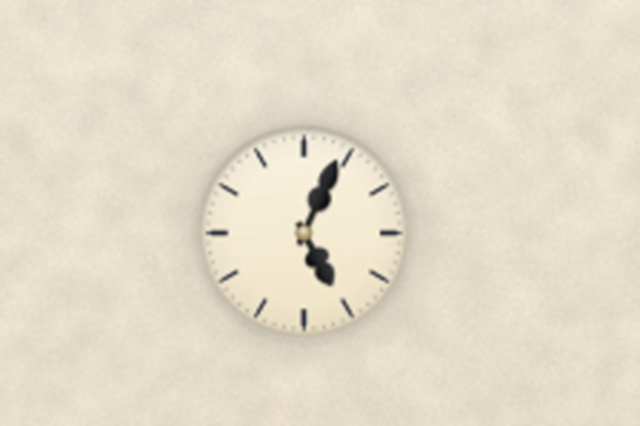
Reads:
5,04
